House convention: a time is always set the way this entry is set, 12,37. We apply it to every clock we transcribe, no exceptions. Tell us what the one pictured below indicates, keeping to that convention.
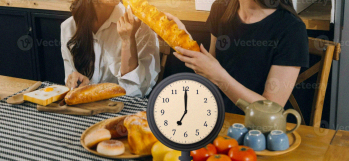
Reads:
7,00
